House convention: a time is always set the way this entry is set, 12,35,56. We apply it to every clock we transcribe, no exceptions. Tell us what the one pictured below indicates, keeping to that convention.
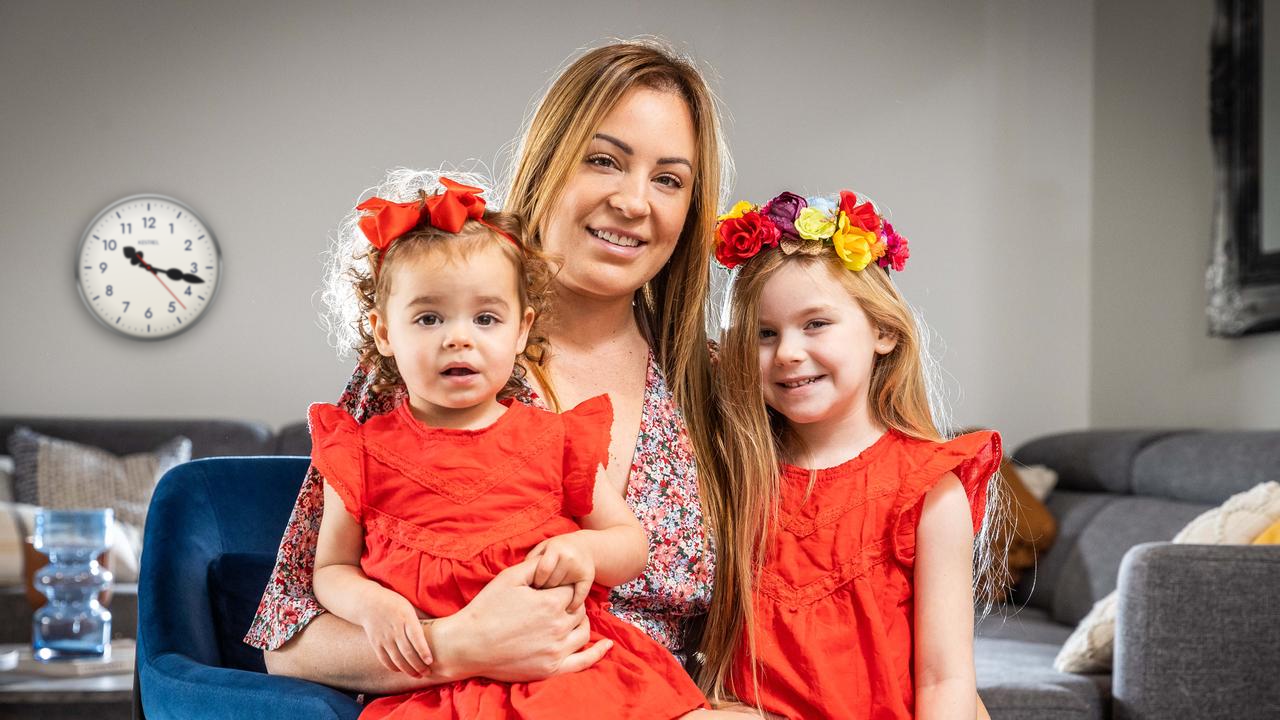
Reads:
10,17,23
